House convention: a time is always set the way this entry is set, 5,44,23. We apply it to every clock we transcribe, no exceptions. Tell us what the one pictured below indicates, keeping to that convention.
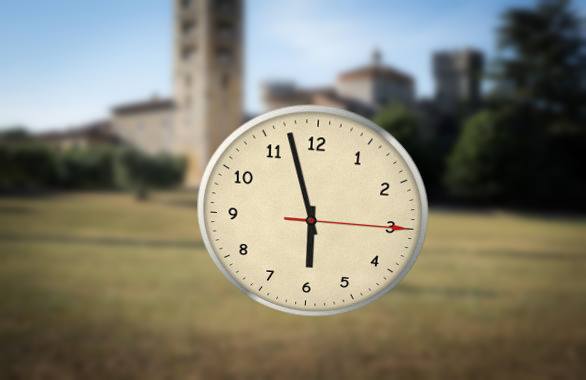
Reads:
5,57,15
